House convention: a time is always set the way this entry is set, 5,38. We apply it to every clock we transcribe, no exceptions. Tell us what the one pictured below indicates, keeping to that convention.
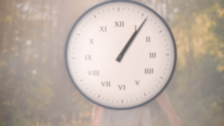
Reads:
1,06
